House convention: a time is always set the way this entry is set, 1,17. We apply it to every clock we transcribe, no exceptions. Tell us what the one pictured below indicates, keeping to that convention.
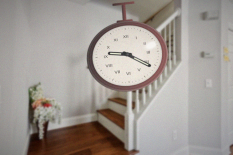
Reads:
9,21
